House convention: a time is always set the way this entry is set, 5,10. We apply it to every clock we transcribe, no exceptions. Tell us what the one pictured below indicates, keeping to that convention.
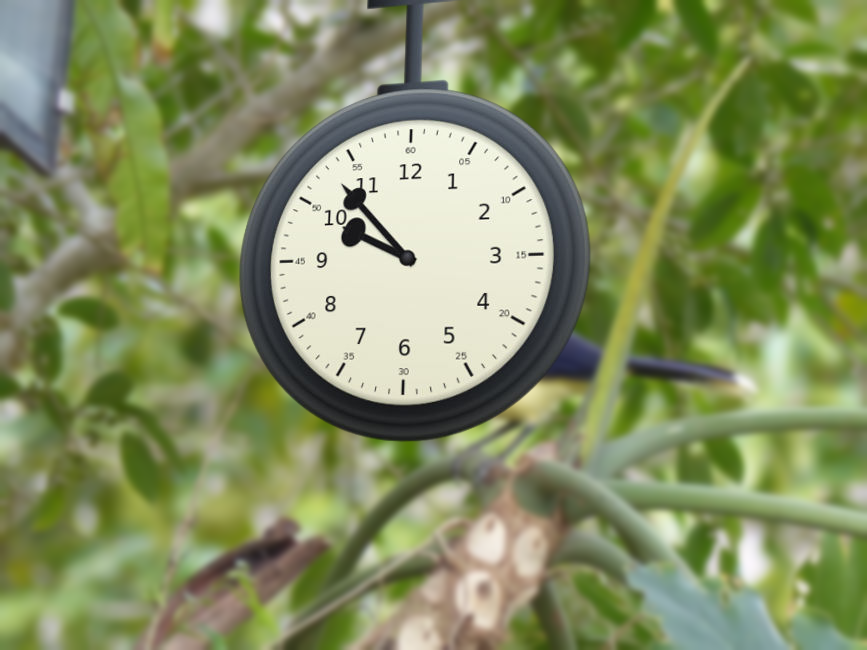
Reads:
9,53
